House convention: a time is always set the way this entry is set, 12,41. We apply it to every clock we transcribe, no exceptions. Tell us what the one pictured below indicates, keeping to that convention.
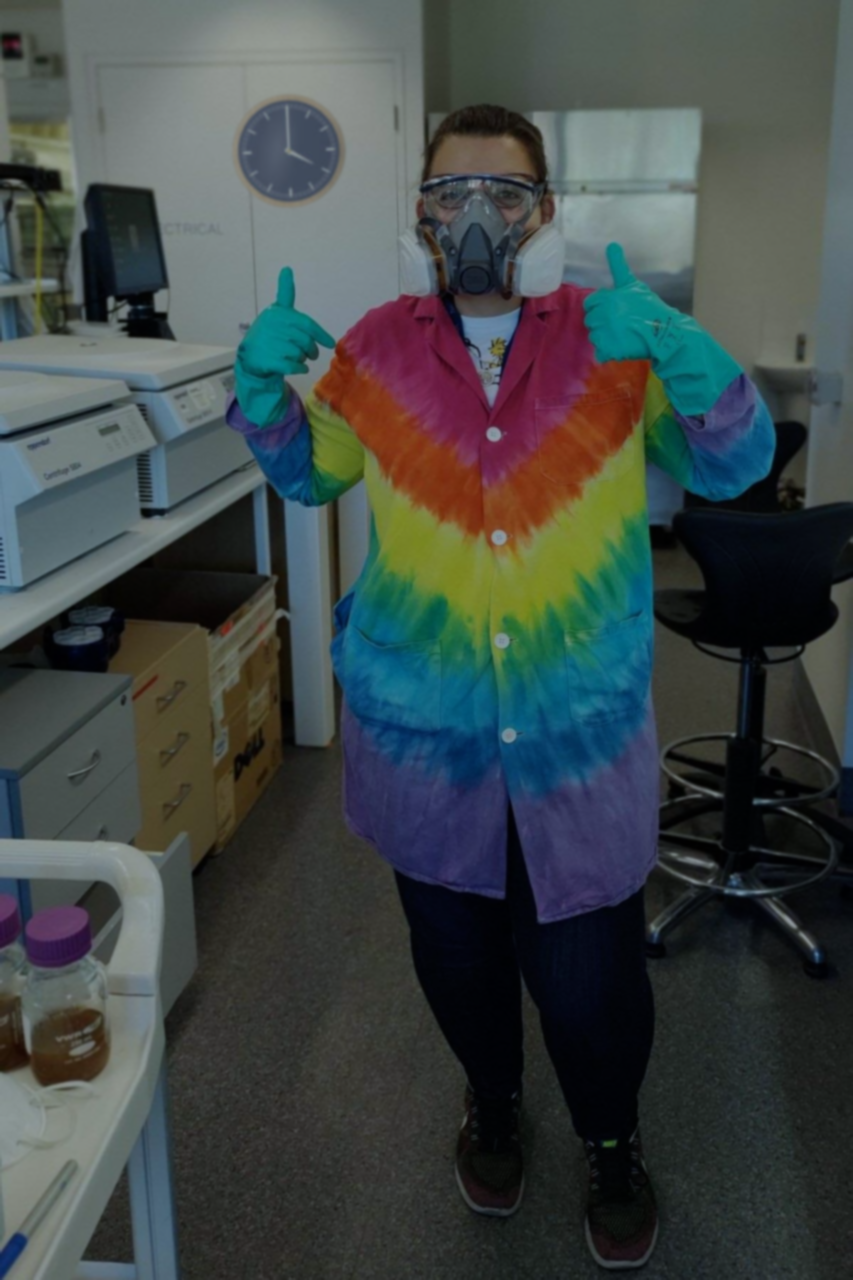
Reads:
4,00
